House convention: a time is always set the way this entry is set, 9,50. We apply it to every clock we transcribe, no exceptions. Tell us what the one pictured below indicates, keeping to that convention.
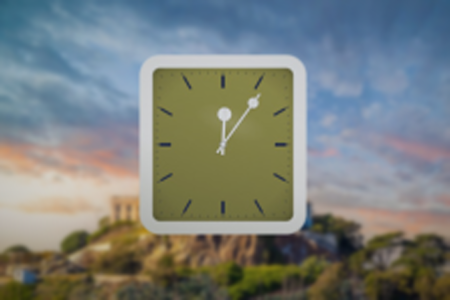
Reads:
12,06
